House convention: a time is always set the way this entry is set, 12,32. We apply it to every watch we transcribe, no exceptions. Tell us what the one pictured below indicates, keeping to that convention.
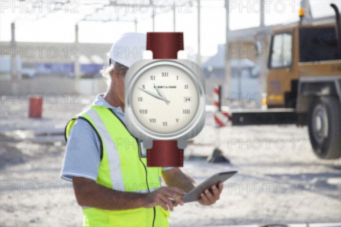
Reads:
10,49
